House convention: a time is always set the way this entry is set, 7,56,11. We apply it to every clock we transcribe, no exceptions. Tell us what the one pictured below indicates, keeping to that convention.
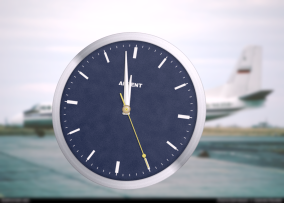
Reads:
11,58,25
